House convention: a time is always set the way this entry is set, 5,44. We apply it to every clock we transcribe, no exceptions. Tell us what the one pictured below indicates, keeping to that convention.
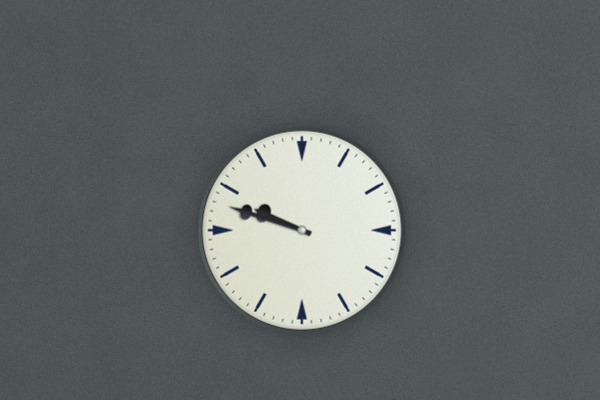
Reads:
9,48
